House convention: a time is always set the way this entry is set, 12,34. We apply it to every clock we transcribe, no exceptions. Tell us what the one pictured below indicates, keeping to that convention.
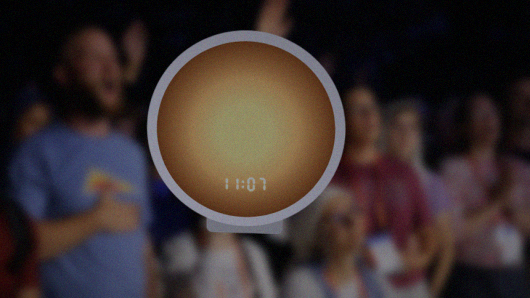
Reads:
11,07
